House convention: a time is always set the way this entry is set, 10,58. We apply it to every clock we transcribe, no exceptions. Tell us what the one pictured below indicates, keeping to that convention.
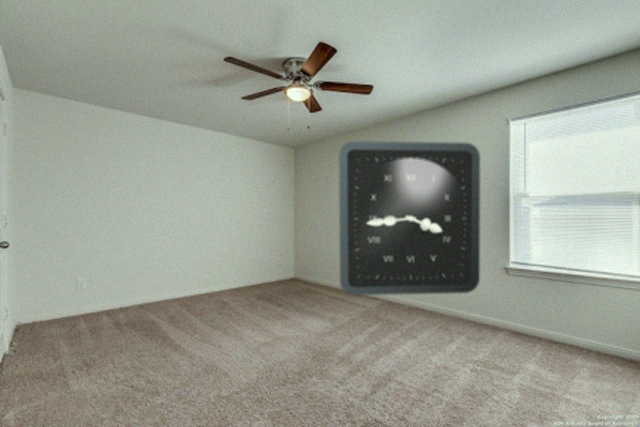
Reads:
3,44
